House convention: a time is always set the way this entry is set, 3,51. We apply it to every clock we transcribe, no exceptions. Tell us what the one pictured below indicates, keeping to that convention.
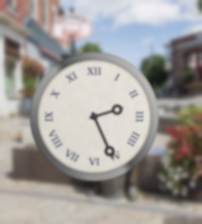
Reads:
2,26
